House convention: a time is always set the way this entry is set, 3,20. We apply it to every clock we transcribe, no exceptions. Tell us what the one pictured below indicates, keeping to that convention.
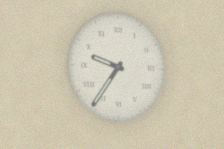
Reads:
9,36
